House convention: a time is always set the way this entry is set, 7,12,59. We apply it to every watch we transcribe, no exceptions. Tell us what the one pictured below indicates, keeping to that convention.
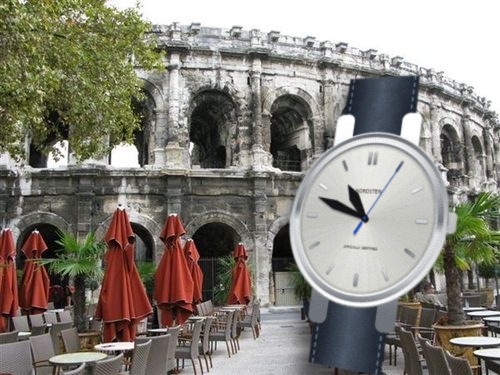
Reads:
10,48,05
